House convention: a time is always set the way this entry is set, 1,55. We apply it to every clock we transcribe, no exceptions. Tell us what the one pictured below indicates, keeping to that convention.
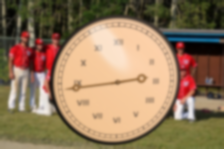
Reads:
2,44
